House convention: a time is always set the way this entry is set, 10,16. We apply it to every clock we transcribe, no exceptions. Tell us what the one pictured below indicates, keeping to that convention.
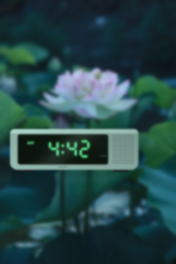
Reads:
4,42
